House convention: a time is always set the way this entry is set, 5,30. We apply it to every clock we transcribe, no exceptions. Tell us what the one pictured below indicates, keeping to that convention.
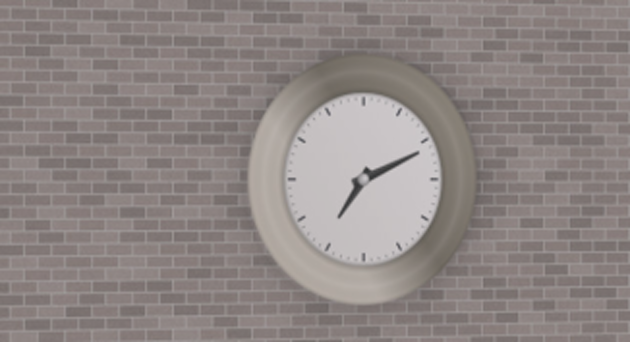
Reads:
7,11
